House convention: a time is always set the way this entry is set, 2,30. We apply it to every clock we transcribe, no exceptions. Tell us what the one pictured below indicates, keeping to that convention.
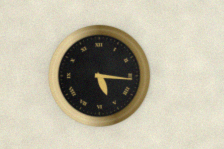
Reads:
5,16
